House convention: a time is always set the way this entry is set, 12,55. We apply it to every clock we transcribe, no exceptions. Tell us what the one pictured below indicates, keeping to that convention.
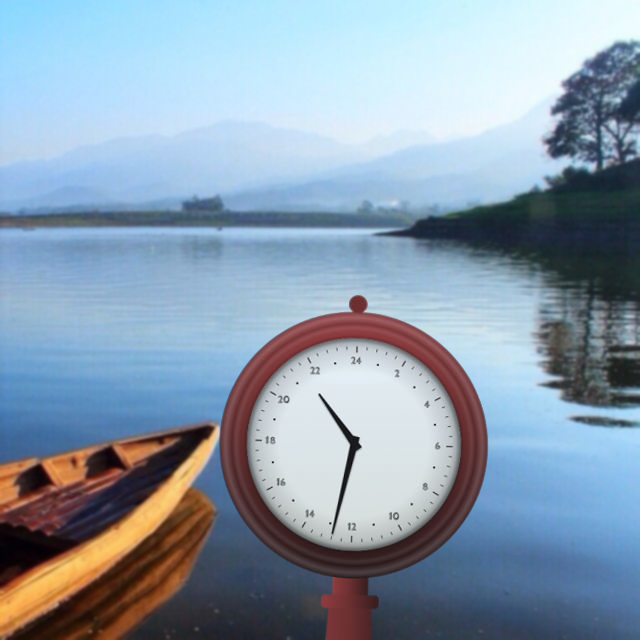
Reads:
21,32
